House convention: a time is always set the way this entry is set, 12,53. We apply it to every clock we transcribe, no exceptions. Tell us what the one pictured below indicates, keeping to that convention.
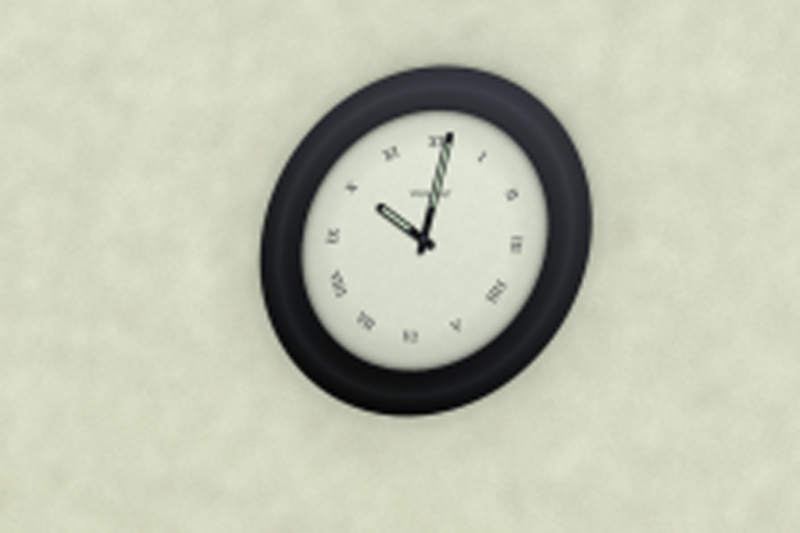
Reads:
10,01
